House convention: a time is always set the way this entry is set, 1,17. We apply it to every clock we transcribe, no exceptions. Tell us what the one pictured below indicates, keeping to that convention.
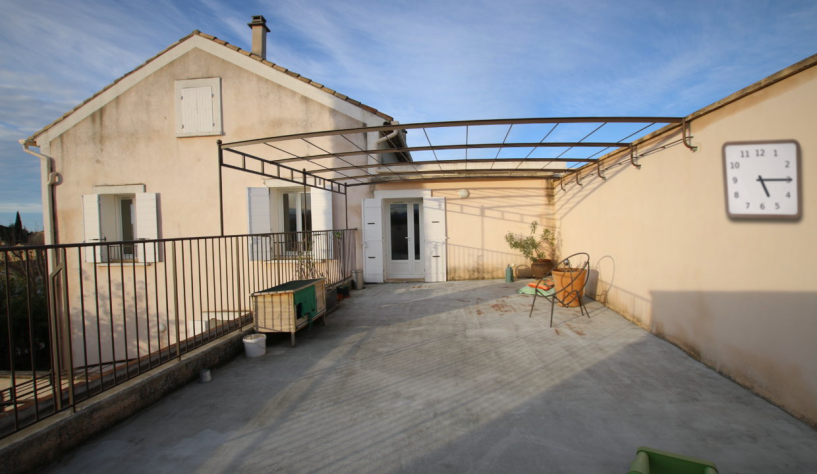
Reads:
5,15
